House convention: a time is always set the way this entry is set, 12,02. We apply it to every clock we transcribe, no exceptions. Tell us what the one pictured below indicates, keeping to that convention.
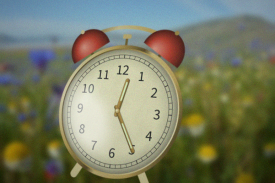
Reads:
12,25
